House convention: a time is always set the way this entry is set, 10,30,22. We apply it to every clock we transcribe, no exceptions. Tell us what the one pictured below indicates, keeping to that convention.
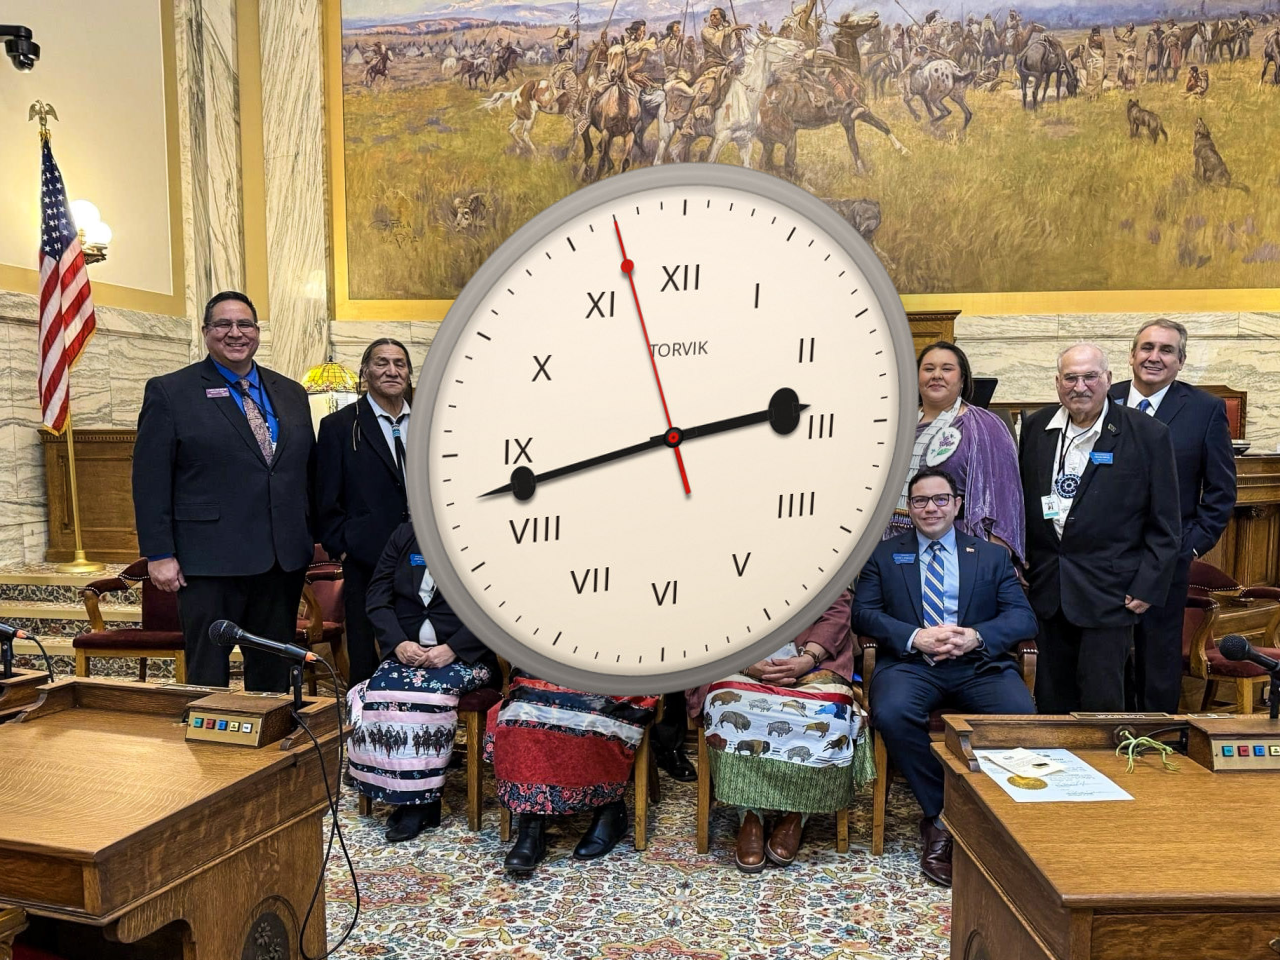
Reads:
2,42,57
